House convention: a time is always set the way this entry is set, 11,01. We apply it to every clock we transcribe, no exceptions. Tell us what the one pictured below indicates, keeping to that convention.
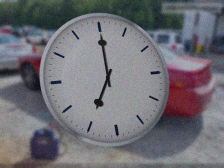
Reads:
7,00
